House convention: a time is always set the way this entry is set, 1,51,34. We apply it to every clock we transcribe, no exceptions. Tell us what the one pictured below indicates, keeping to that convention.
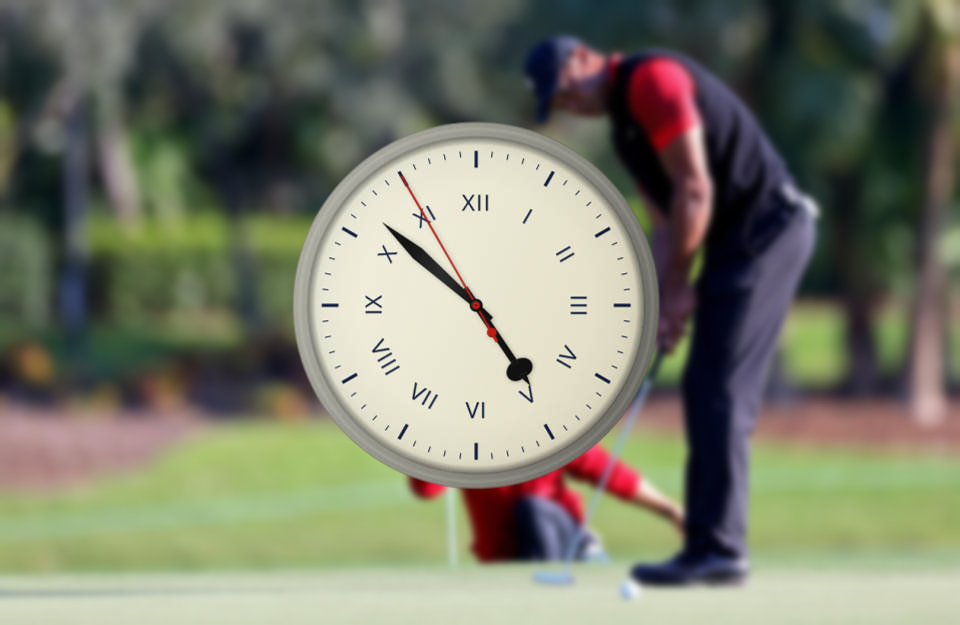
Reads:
4,51,55
